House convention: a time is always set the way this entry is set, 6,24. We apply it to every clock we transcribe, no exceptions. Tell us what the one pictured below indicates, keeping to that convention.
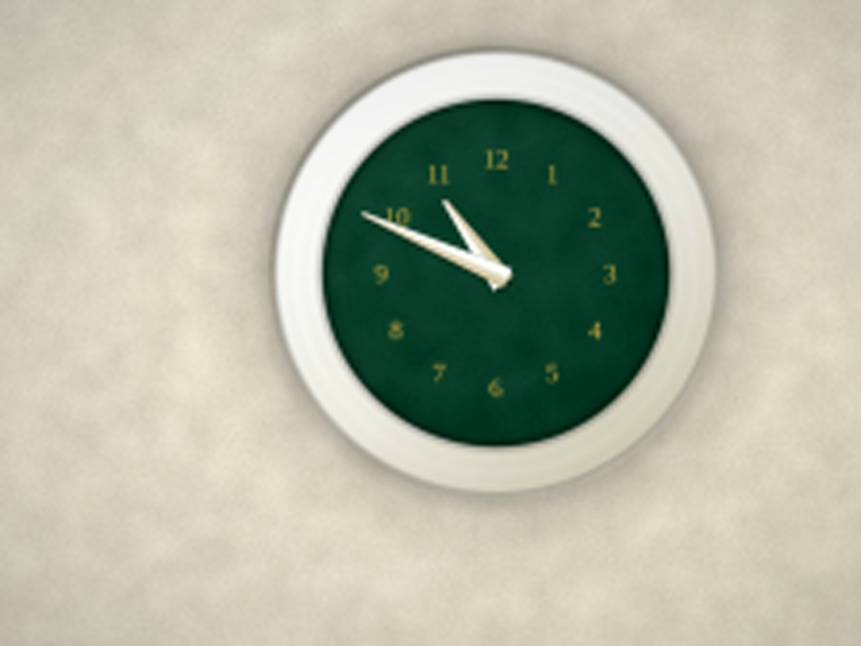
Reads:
10,49
